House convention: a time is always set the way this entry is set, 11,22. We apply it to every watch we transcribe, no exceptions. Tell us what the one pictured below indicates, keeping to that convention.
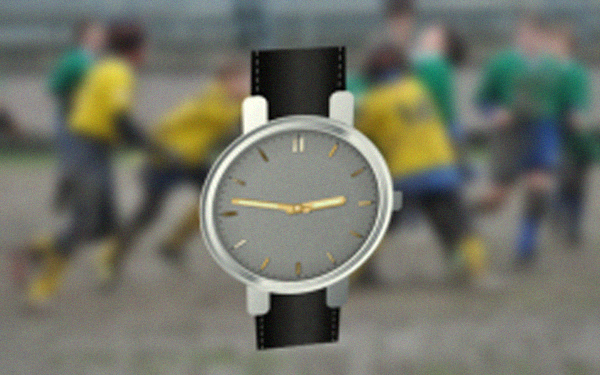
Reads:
2,47
